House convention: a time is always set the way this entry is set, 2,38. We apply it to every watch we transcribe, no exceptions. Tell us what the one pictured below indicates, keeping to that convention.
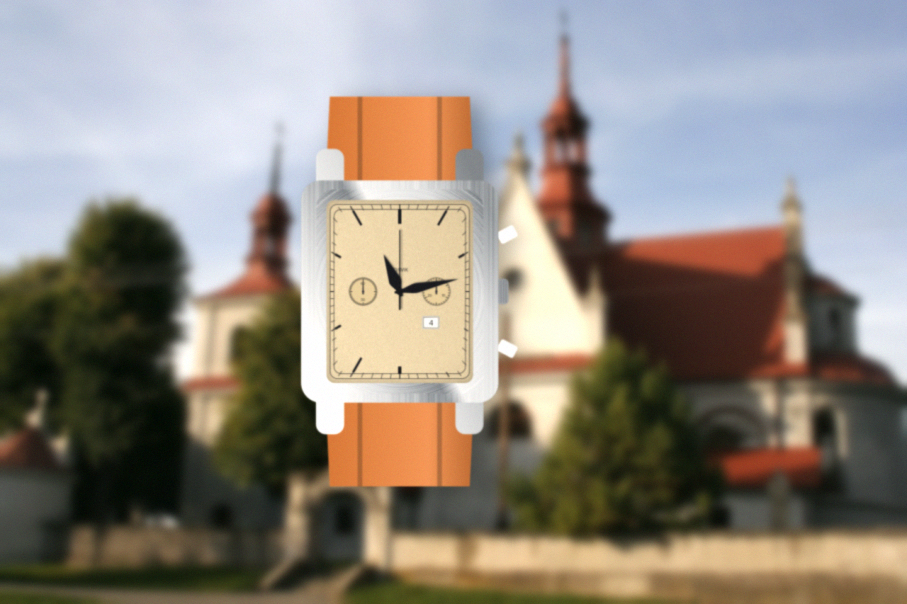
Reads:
11,13
